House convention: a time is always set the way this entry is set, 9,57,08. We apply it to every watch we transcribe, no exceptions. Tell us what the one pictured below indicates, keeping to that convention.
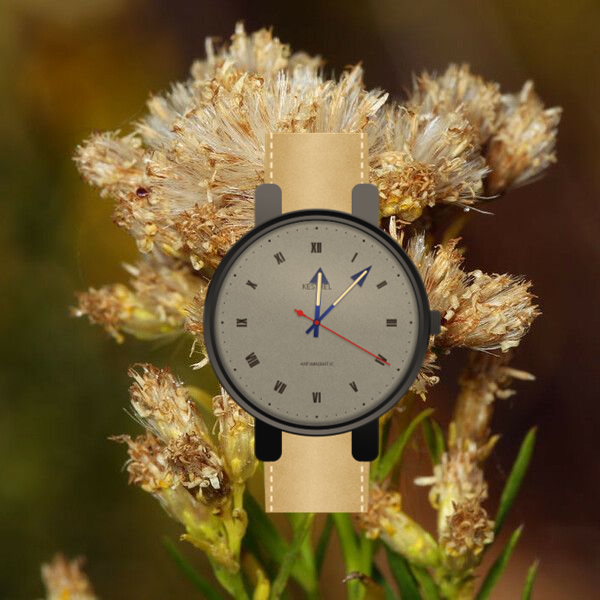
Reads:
12,07,20
